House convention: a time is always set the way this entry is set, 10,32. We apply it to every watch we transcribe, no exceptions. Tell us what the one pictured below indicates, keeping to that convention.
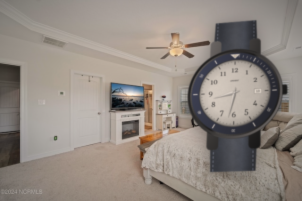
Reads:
8,32
